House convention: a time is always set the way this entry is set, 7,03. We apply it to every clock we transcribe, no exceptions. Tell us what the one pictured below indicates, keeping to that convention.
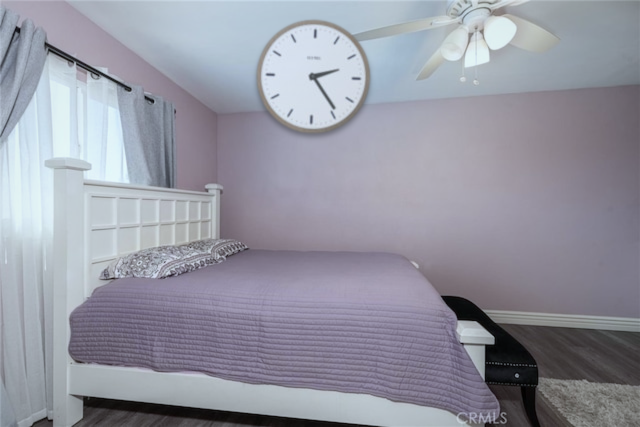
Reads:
2,24
